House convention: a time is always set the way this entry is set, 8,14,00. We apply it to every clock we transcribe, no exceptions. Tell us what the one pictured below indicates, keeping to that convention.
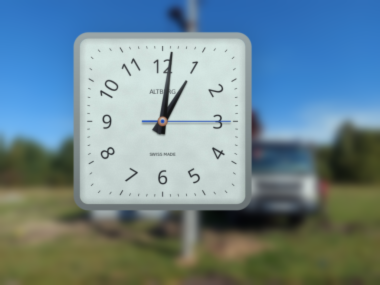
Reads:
1,01,15
